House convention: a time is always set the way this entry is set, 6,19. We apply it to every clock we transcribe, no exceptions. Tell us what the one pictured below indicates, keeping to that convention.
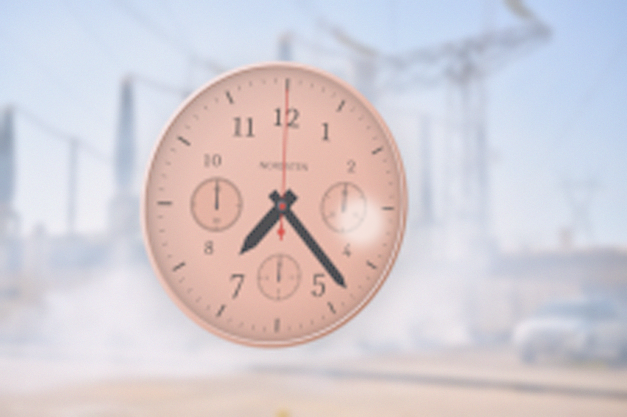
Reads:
7,23
